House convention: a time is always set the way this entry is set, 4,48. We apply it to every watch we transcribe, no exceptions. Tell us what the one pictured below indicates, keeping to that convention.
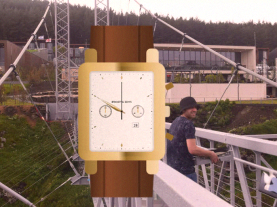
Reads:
9,50
